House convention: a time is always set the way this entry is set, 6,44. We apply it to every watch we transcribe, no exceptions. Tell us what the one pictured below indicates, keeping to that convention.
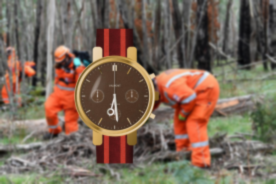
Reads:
6,29
